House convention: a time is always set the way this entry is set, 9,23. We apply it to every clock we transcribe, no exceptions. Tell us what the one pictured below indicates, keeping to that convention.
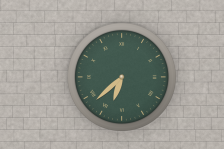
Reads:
6,38
